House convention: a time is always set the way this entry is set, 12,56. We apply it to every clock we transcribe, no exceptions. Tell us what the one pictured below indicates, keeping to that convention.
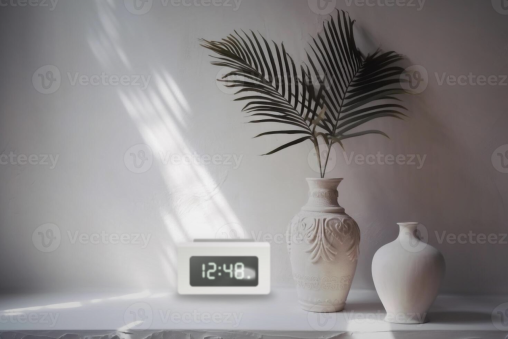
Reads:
12,48
